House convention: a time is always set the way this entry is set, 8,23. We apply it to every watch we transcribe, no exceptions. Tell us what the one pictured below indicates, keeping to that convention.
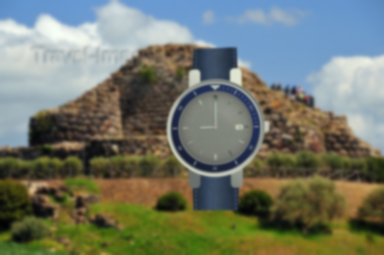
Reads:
9,00
